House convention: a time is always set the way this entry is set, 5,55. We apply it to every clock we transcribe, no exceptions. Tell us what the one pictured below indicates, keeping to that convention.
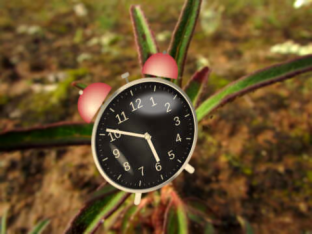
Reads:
5,51
